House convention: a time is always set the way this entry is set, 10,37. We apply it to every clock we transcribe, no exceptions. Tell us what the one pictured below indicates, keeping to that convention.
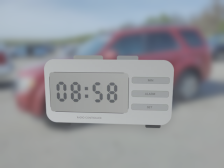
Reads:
8,58
